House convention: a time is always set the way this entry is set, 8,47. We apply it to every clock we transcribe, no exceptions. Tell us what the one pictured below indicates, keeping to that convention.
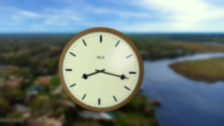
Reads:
8,17
